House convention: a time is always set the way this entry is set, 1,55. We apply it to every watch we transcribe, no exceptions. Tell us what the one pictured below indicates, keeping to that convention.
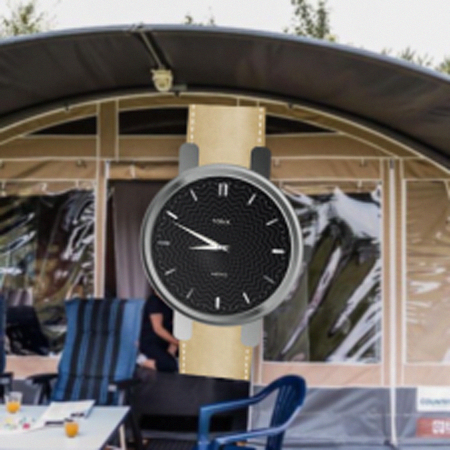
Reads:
8,49
